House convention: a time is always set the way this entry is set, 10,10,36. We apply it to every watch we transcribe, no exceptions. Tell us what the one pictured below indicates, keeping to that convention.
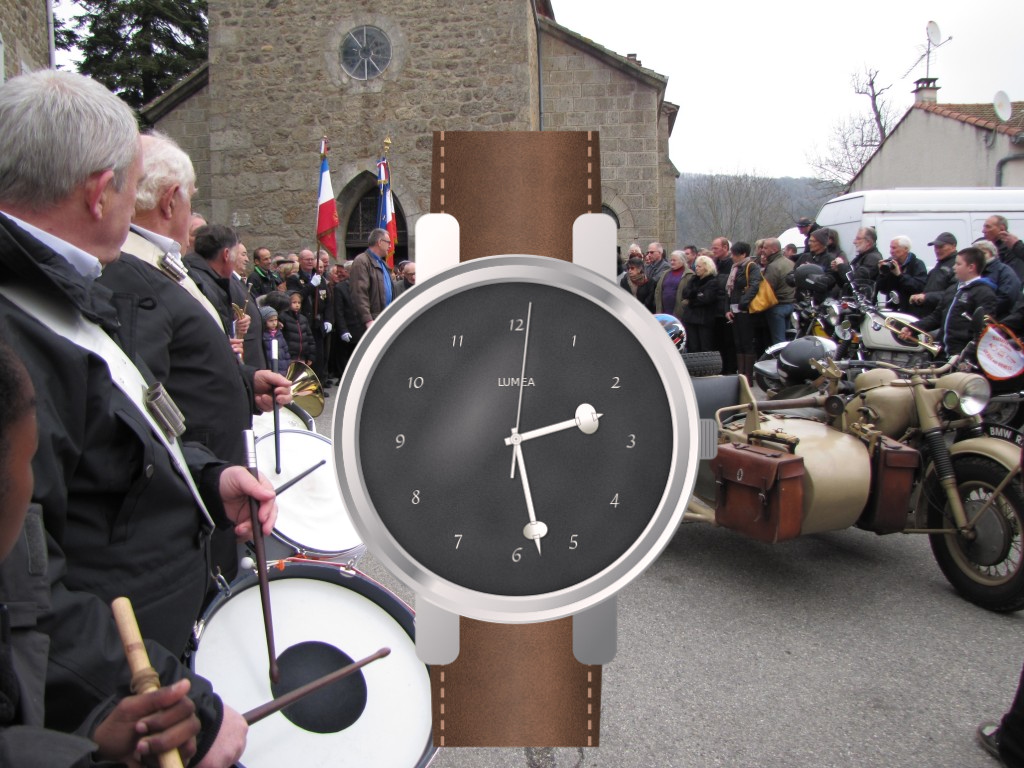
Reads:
2,28,01
